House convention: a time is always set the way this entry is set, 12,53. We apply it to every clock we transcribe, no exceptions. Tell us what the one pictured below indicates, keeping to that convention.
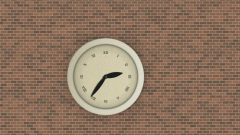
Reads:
2,36
